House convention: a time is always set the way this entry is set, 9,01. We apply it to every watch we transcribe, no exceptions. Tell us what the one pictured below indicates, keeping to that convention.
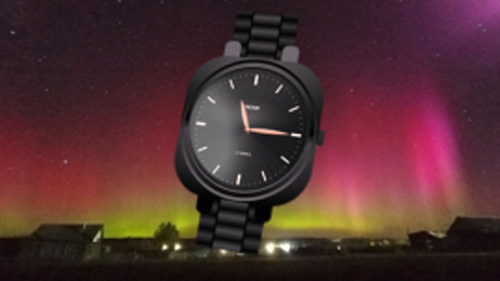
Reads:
11,15
